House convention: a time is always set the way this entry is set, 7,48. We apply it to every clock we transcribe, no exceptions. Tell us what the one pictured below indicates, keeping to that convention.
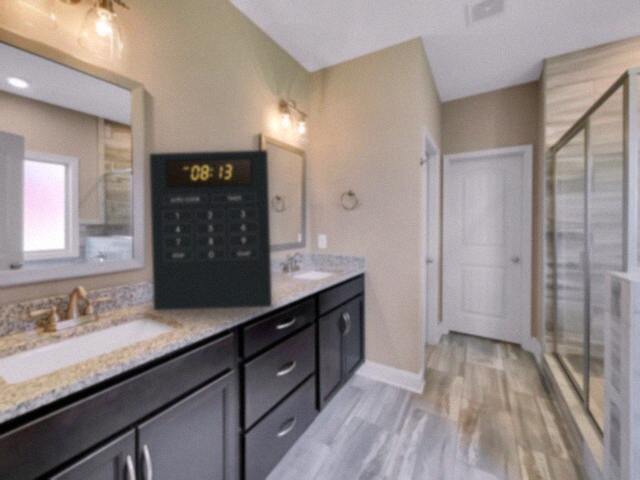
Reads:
8,13
